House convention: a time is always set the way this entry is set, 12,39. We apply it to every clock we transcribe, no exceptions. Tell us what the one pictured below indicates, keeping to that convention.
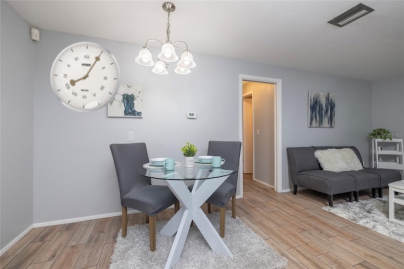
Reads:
8,05
